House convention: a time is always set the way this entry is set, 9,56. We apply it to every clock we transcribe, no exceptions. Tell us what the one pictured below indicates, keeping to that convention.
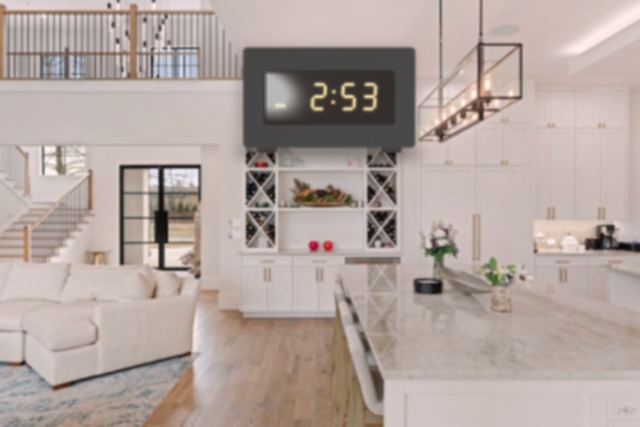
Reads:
2,53
